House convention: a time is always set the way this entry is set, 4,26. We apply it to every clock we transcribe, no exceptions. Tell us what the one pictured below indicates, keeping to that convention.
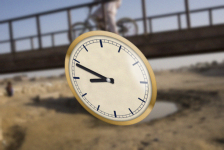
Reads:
8,49
